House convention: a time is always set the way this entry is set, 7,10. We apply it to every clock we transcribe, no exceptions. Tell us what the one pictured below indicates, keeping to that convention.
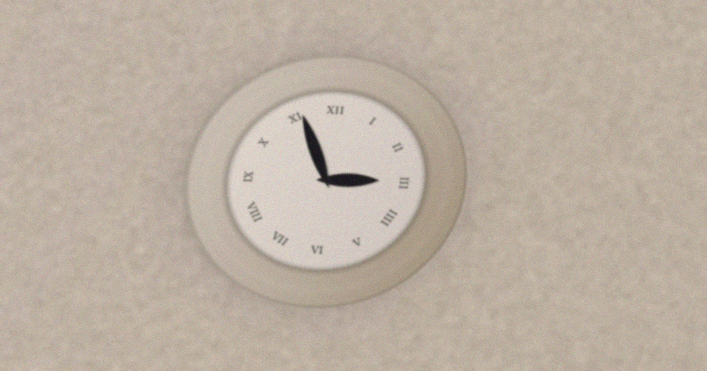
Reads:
2,56
